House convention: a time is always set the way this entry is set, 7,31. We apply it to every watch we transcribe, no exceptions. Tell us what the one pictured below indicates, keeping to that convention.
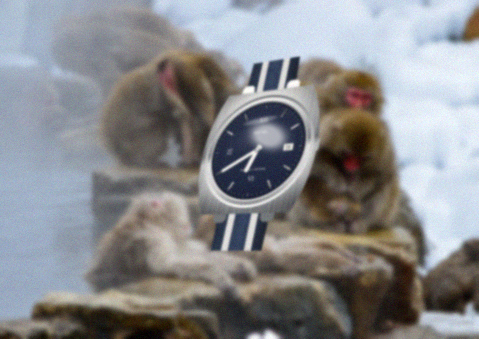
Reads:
6,40
